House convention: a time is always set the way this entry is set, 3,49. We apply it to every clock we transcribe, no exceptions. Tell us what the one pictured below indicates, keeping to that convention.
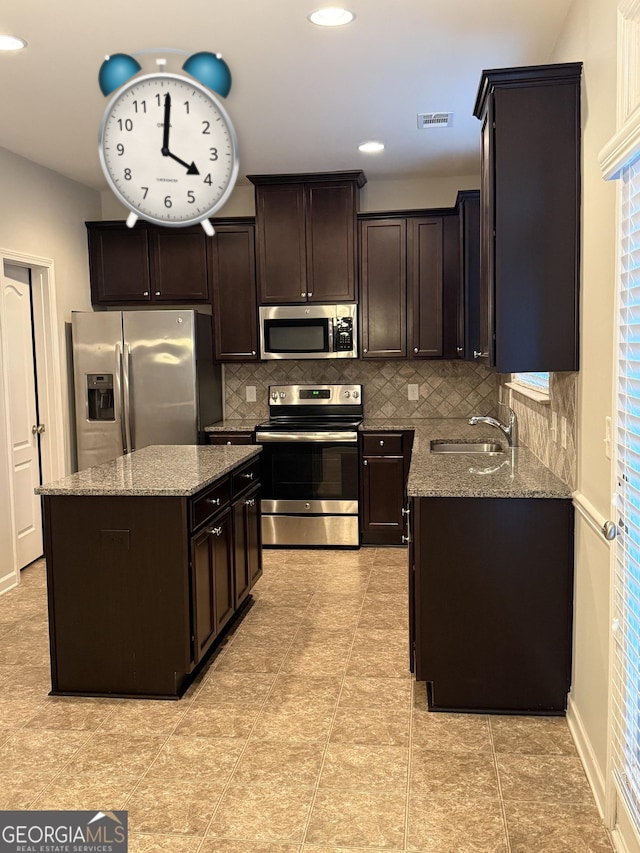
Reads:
4,01
